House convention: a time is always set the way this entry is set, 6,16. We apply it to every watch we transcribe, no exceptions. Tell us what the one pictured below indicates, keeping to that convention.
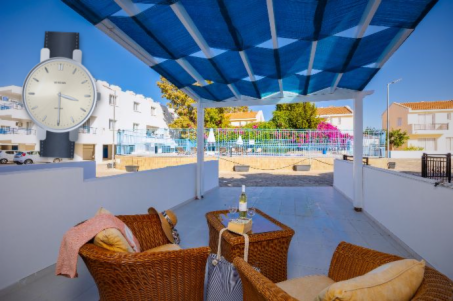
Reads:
3,30
